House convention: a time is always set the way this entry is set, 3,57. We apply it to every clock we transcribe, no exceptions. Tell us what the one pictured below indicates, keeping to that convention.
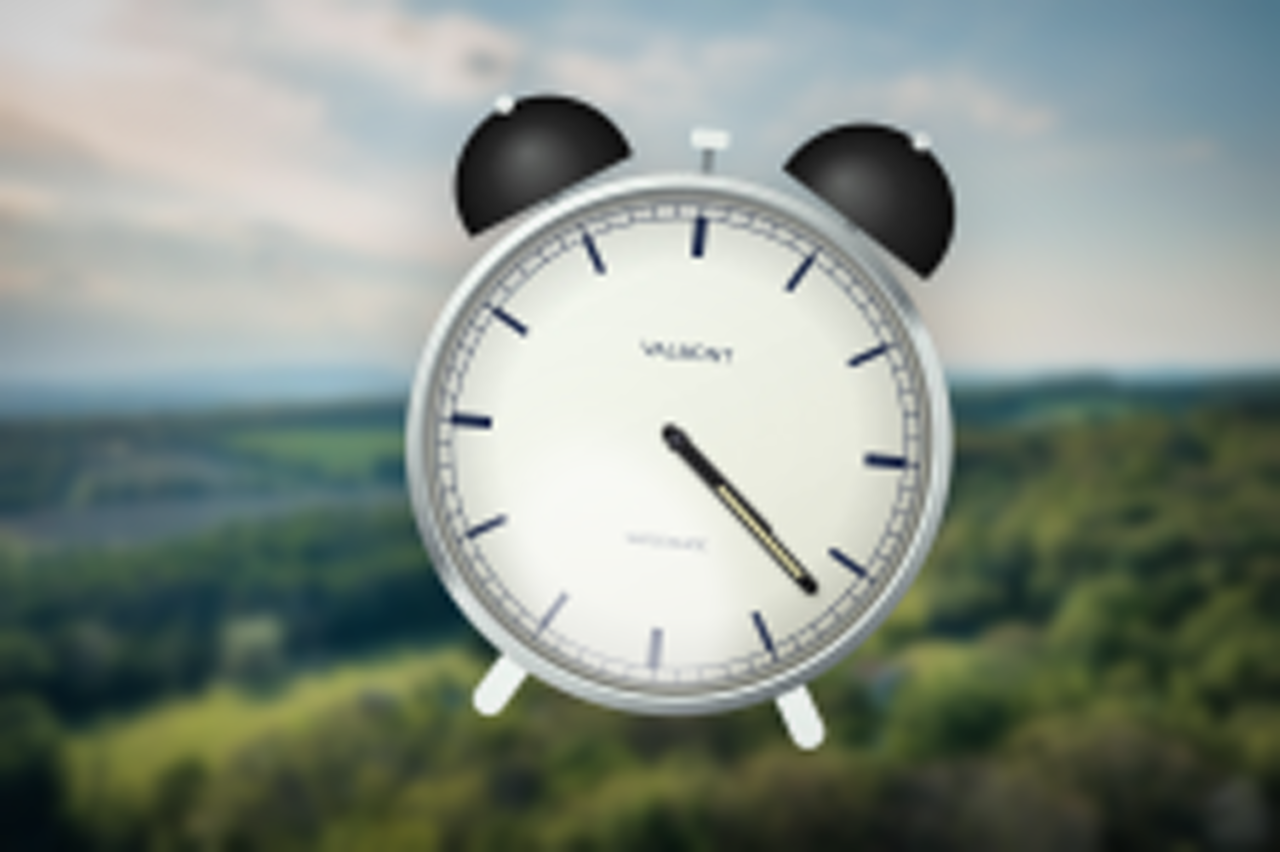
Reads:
4,22
